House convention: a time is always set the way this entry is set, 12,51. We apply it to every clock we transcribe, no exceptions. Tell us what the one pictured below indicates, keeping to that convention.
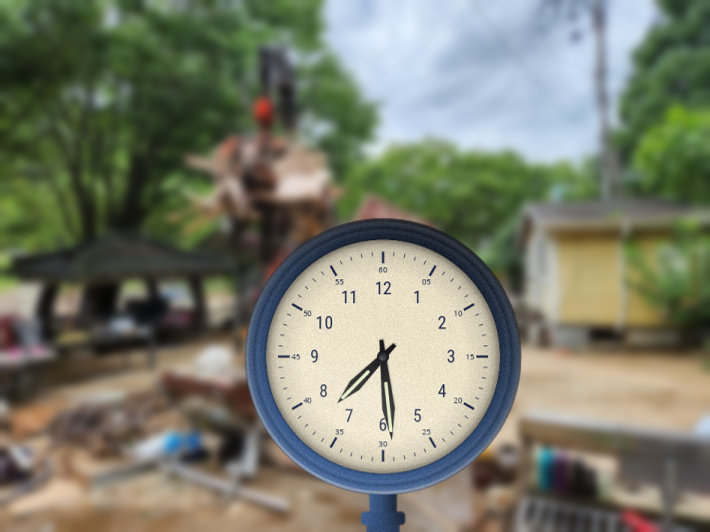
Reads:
7,29
